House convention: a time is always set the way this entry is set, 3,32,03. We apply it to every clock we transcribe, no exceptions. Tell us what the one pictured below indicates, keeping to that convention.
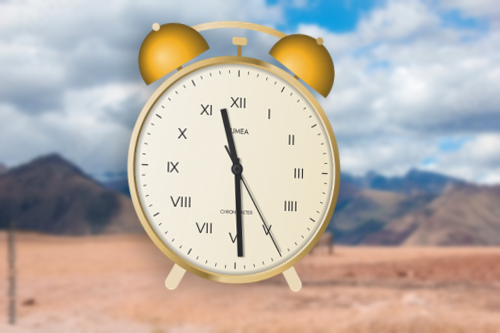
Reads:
11,29,25
